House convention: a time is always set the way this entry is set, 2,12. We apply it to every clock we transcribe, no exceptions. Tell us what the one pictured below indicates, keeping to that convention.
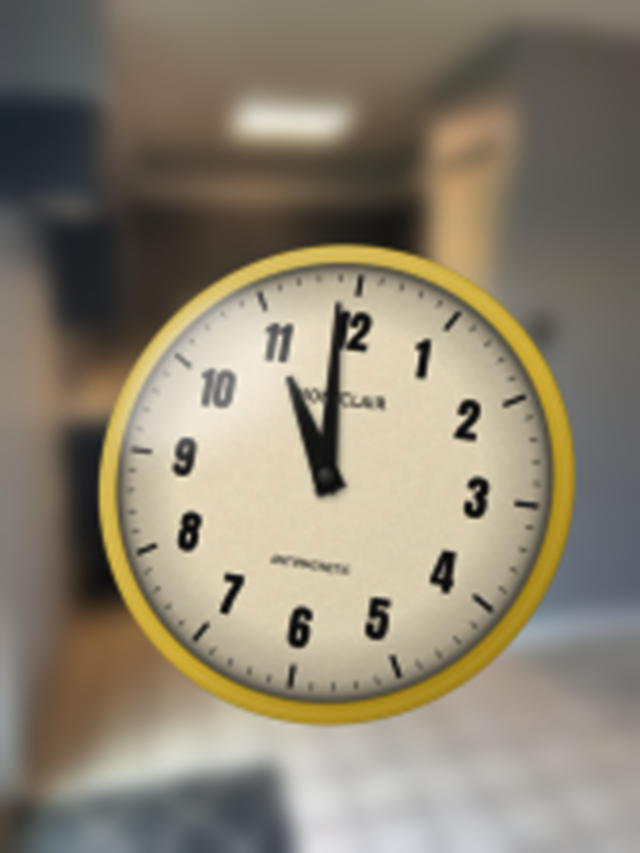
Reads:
10,59
